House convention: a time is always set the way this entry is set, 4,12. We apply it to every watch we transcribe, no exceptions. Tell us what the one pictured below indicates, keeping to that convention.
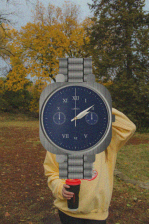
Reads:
2,09
